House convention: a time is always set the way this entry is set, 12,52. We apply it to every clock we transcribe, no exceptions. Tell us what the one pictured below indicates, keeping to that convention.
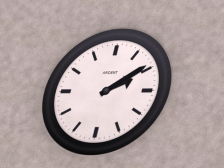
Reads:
2,09
